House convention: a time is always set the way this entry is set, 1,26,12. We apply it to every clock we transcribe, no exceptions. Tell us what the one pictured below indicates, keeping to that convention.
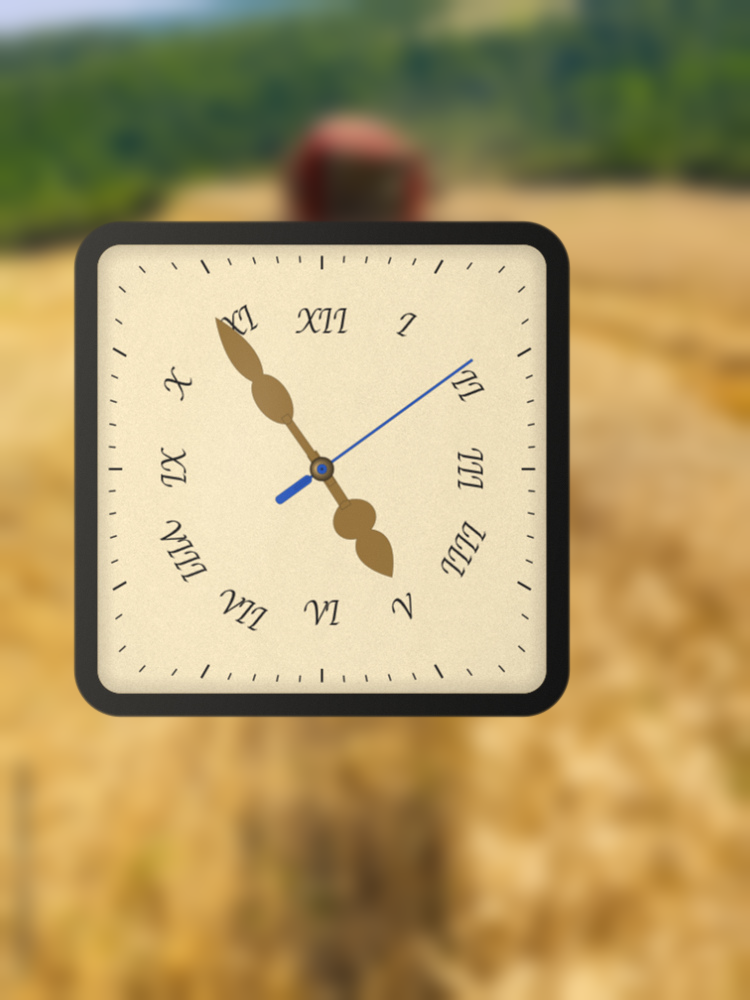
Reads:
4,54,09
